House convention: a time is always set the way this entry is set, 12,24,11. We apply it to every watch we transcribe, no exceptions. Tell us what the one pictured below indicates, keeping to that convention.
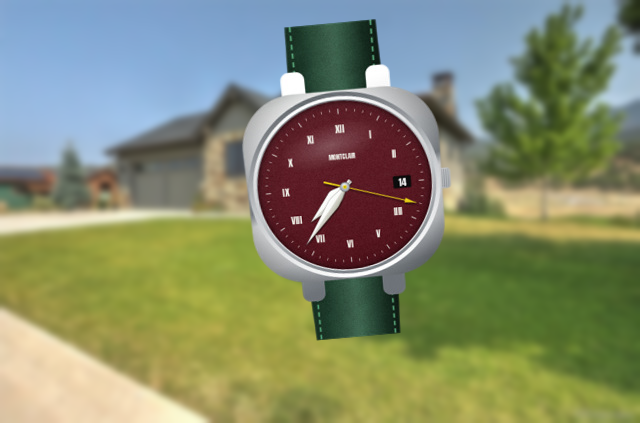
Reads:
7,36,18
